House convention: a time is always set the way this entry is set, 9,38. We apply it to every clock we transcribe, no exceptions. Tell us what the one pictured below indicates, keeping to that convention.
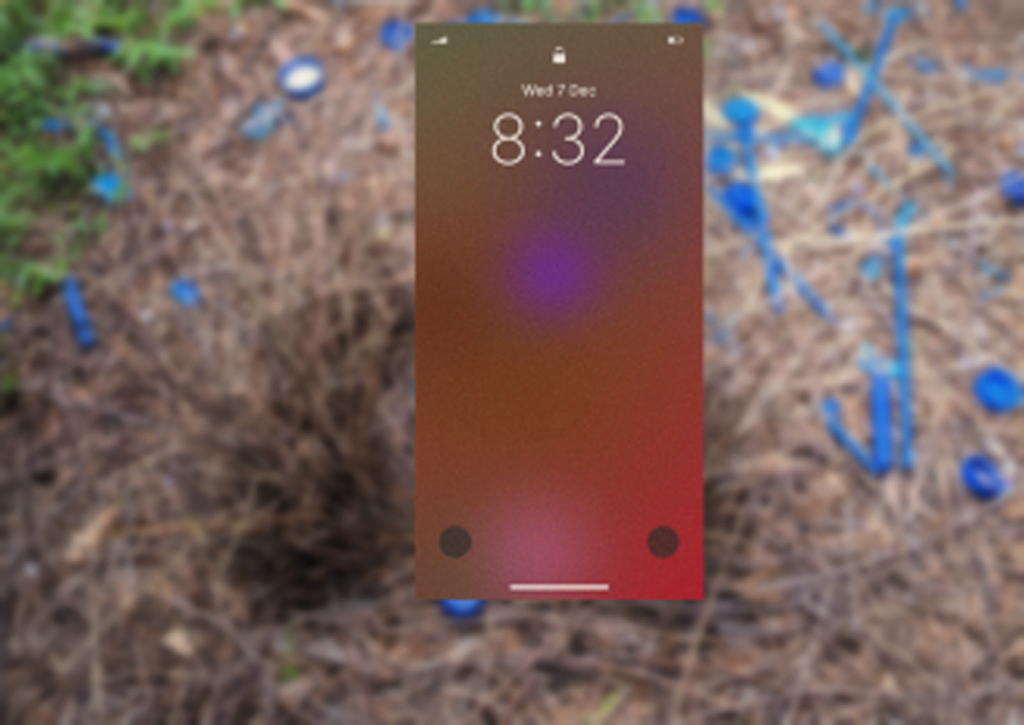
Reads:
8,32
